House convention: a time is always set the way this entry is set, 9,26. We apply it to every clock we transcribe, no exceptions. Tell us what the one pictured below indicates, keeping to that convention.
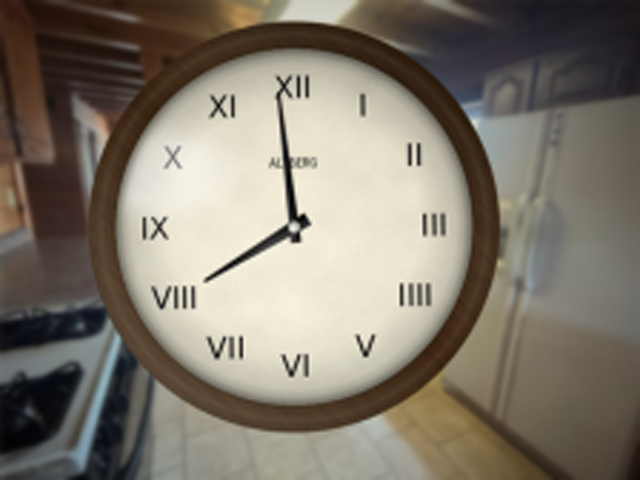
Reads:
7,59
